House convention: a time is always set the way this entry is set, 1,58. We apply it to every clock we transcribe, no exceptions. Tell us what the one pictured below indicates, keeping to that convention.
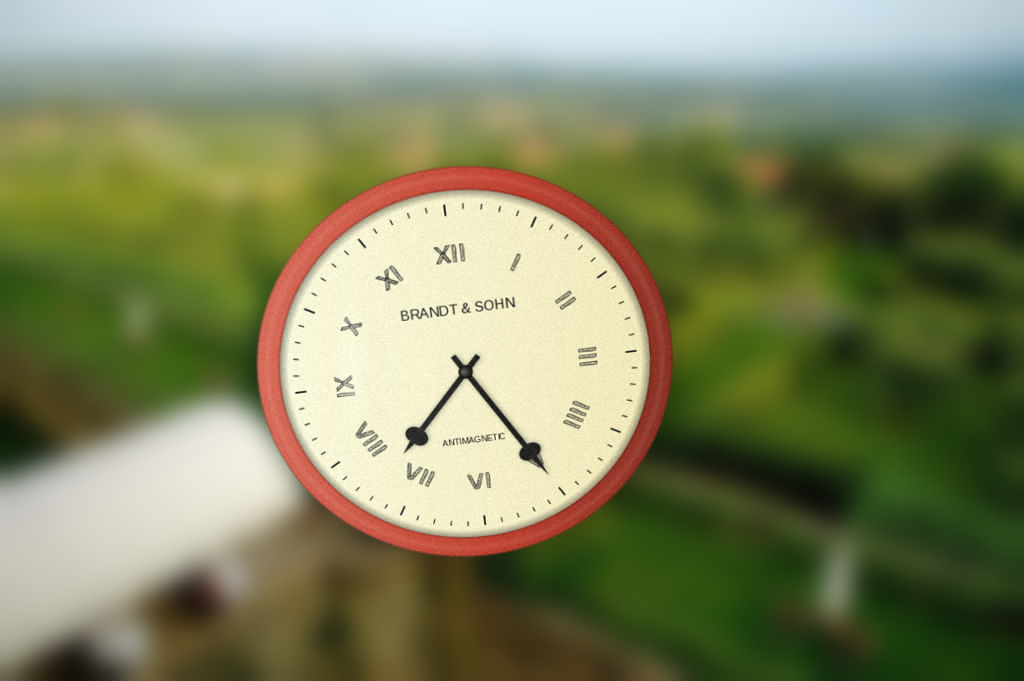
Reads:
7,25
